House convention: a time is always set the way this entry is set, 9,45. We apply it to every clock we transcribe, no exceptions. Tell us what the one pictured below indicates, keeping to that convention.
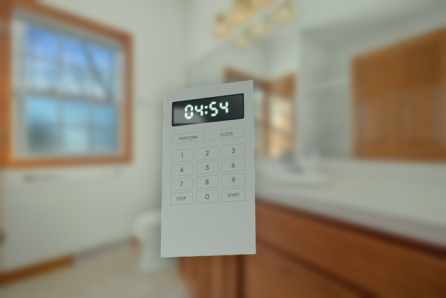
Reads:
4,54
